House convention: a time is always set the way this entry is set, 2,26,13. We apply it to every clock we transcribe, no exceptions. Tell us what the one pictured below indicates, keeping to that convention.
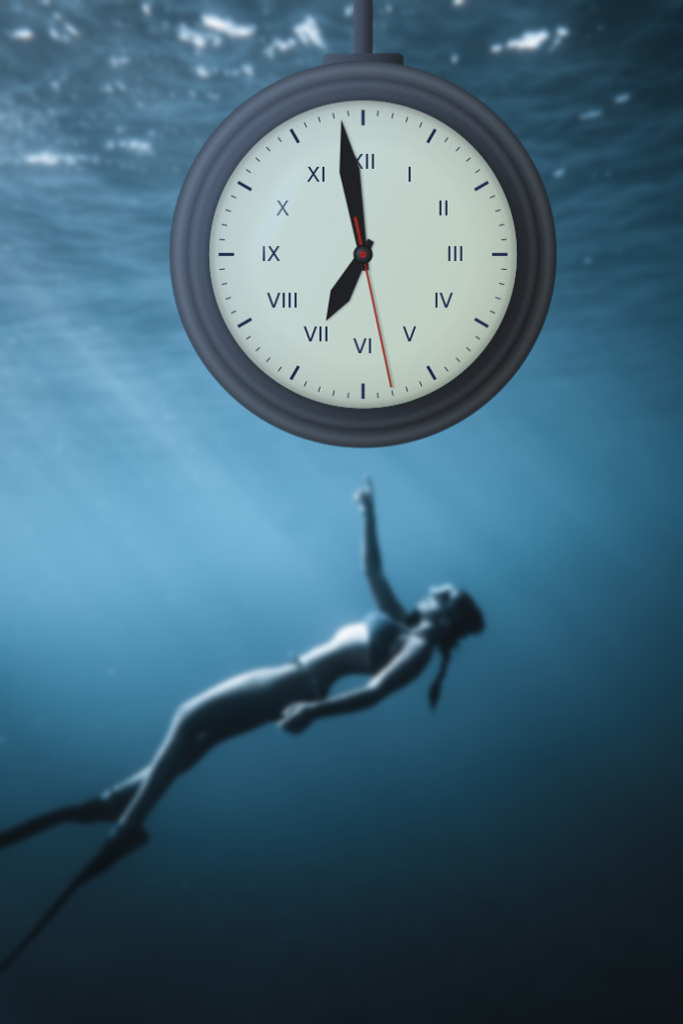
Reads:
6,58,28
